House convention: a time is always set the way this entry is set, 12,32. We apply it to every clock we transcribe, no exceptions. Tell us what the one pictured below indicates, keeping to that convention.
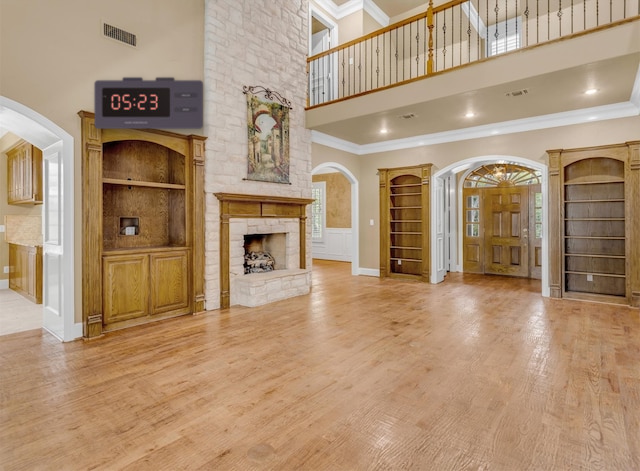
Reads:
5,23
